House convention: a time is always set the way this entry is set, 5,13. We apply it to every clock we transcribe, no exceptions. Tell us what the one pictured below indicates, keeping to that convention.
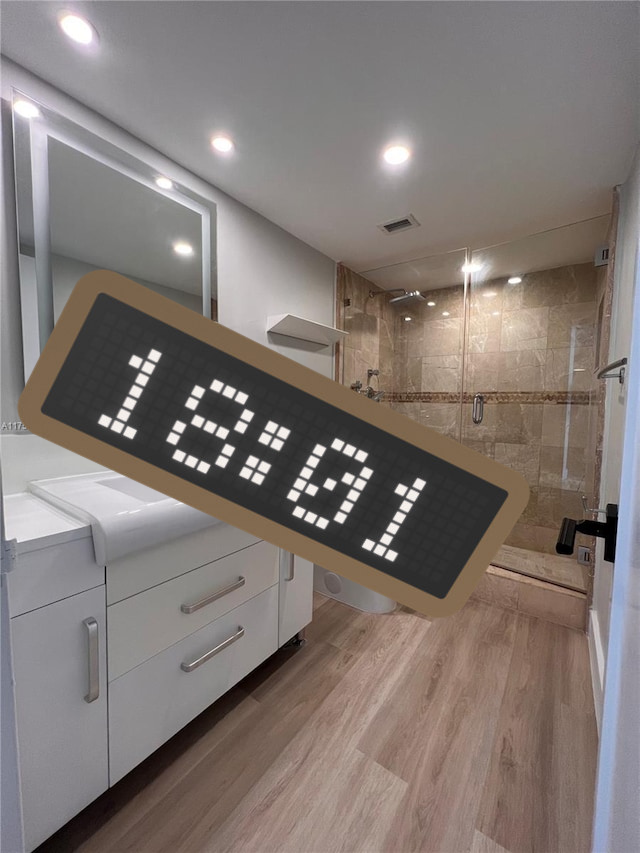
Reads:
18,01
